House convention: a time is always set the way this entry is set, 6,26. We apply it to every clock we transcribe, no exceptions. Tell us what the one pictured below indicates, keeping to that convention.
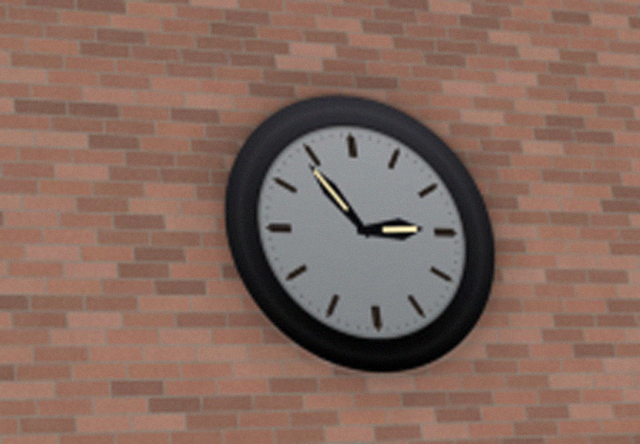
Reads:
2,54
